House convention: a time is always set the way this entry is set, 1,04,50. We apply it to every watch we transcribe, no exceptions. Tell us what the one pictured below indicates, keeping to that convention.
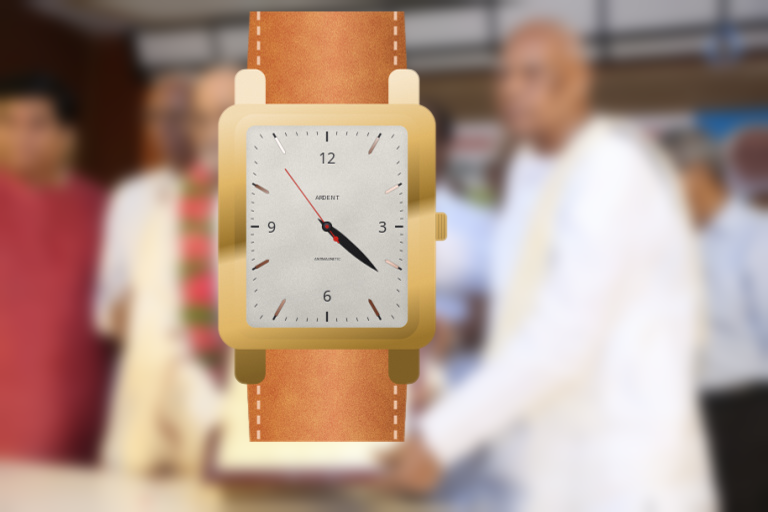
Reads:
4,21,54
